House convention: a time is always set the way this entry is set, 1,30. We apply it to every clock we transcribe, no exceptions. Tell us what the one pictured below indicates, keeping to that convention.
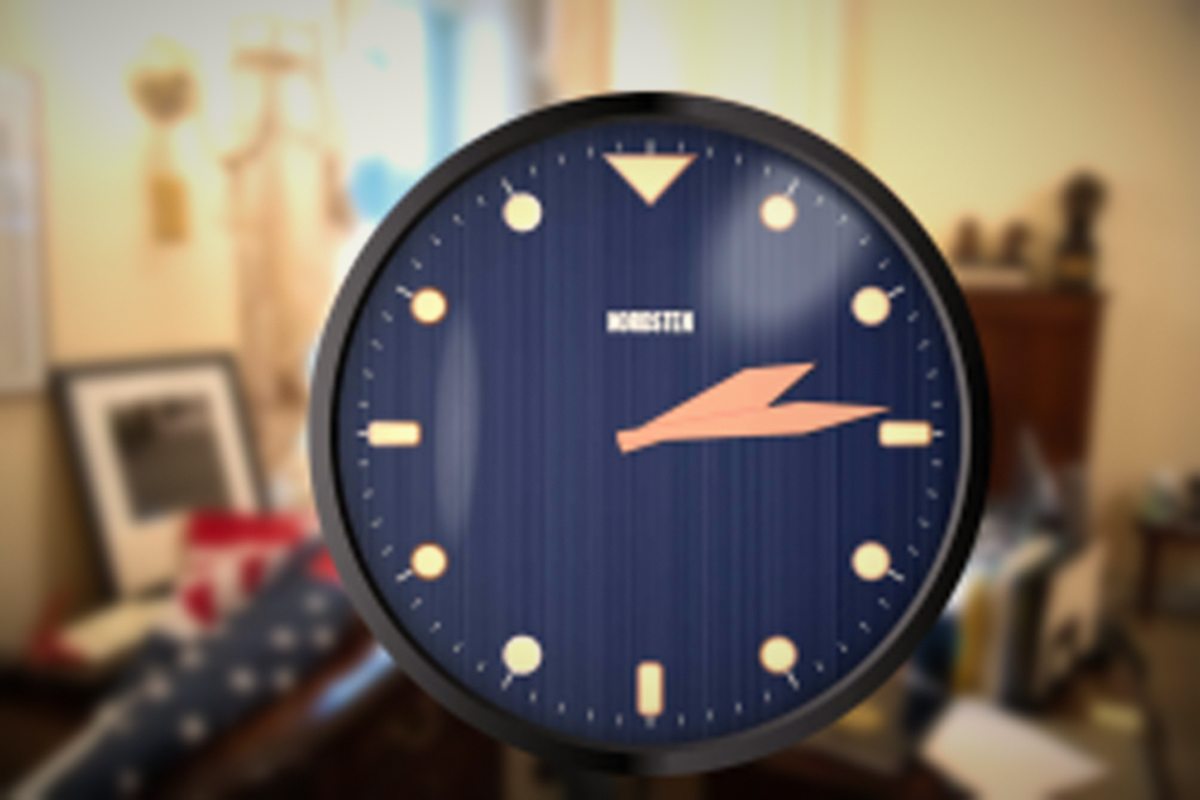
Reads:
2,14
